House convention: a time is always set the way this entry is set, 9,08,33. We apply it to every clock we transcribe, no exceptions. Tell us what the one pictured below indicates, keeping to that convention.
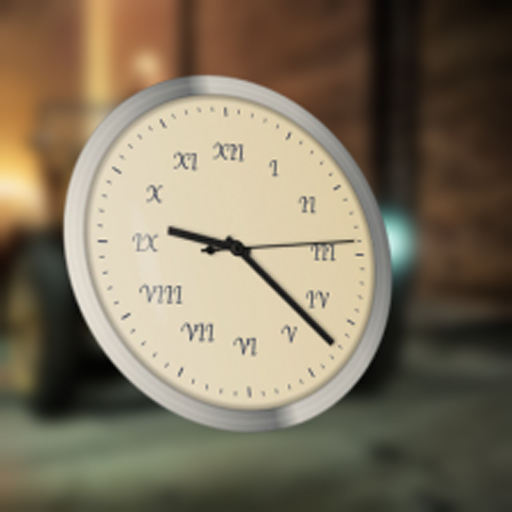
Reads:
9,22,14
